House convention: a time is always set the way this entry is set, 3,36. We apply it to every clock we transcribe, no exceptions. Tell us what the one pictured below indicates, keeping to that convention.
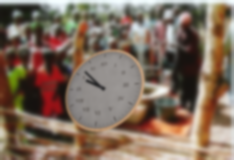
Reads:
9,52
